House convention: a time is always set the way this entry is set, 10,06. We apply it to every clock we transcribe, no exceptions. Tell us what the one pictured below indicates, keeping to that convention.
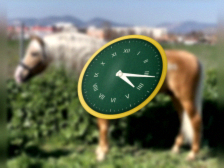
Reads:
4,16
